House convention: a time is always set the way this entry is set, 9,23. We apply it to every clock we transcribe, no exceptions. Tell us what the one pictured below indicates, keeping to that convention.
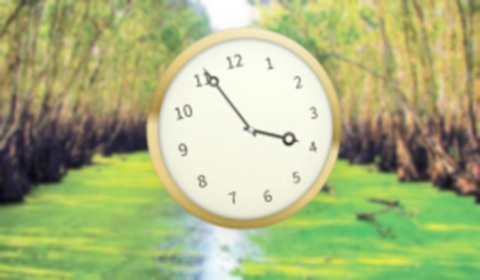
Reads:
3,56
